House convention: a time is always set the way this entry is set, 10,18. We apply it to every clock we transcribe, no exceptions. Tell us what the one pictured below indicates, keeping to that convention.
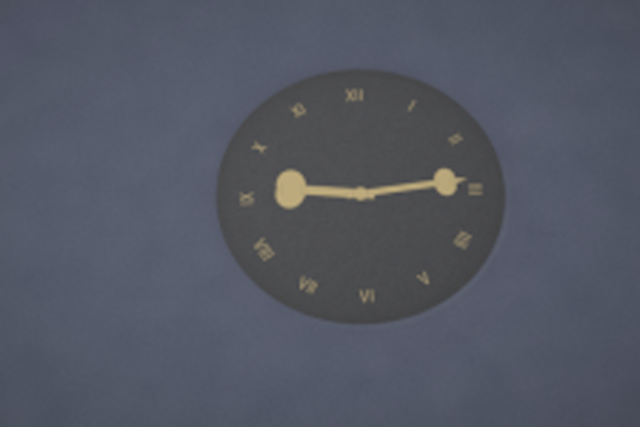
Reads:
9,14
